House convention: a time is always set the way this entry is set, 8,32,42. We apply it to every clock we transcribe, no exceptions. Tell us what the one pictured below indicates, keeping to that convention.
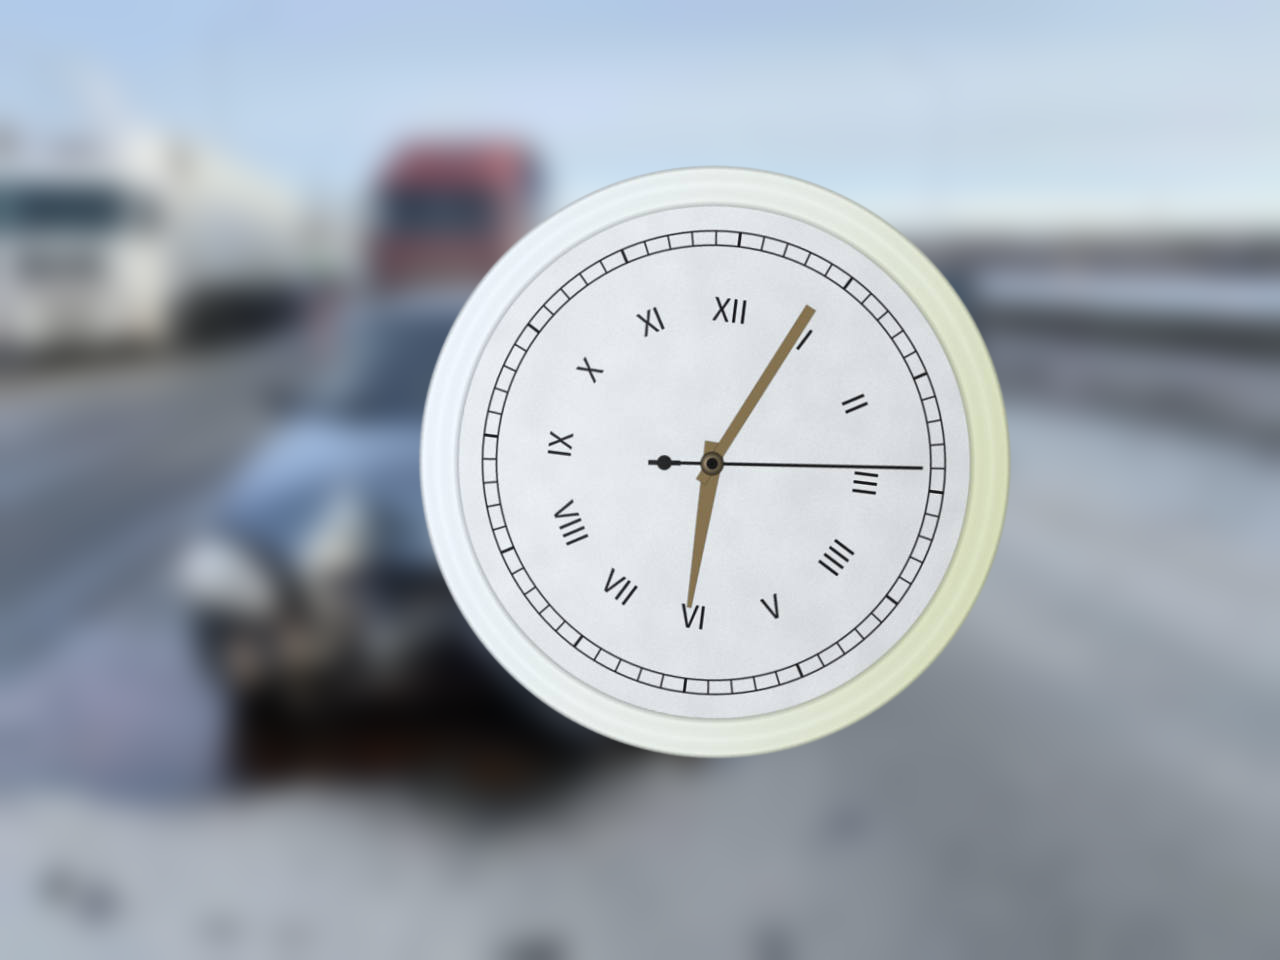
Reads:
6,04,14
